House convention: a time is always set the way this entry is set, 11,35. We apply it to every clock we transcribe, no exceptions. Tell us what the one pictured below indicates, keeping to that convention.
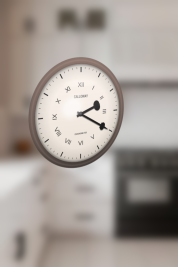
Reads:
2,20
